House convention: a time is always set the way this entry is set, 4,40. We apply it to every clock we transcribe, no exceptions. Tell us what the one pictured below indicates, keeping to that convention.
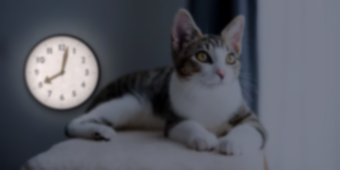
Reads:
8,02
